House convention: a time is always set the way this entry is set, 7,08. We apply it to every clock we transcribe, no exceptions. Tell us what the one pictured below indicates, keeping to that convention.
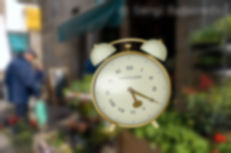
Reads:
5,20
